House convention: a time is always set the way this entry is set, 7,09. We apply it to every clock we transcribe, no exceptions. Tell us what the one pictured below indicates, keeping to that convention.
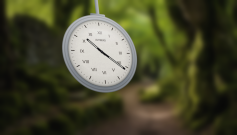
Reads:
10,21
